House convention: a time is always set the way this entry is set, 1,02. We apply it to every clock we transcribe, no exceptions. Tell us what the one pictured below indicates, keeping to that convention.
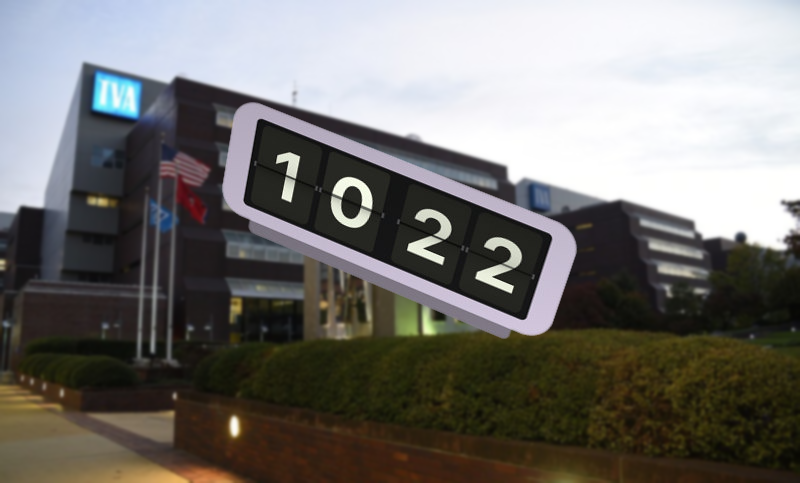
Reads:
10,22
